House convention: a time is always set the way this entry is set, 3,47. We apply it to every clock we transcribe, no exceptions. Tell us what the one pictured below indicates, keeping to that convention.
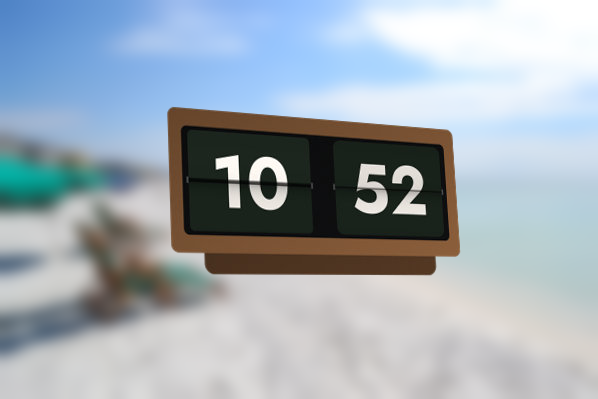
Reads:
10,52
